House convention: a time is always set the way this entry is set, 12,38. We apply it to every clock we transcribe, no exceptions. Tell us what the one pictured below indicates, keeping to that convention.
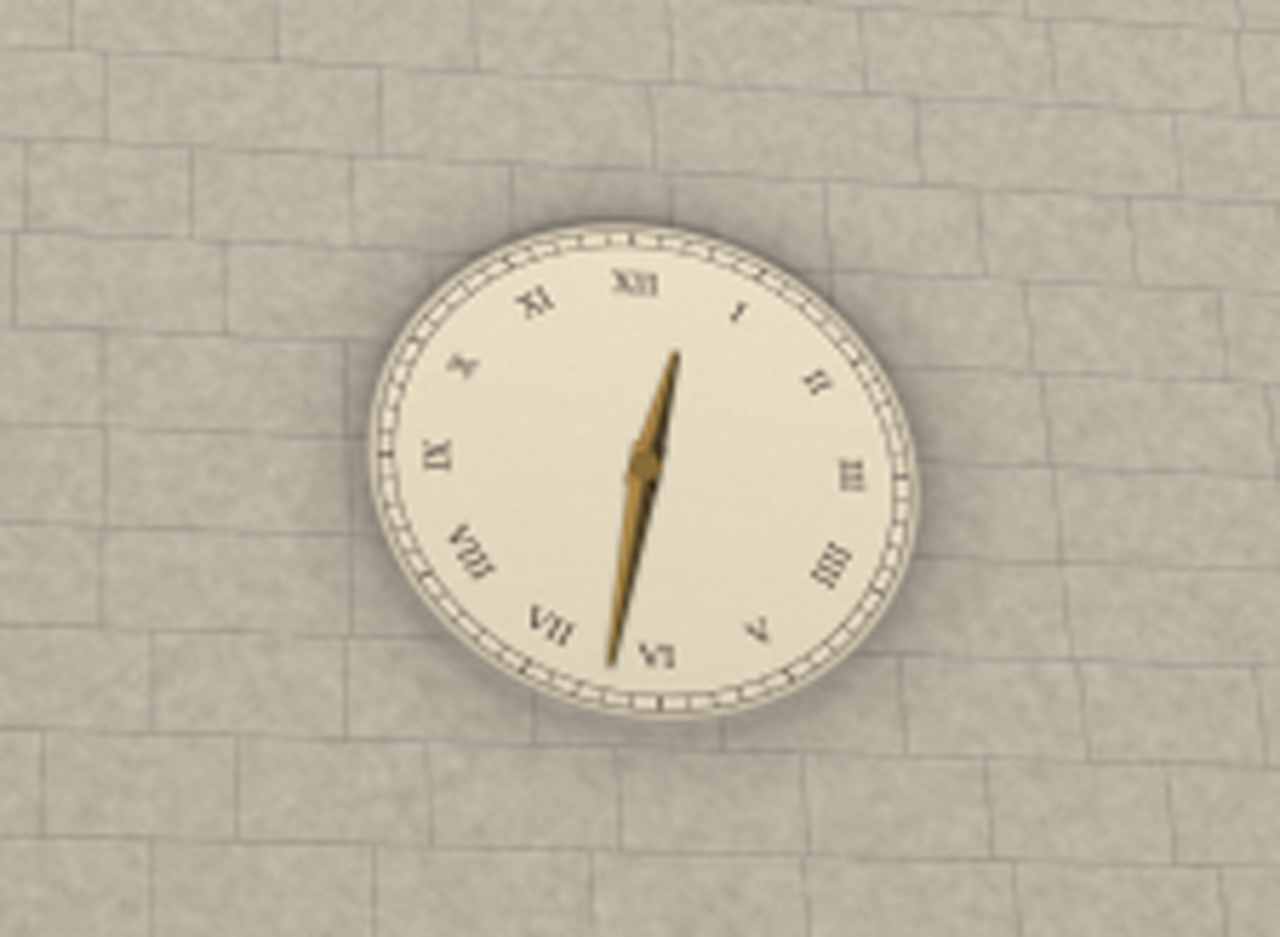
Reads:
12,32
